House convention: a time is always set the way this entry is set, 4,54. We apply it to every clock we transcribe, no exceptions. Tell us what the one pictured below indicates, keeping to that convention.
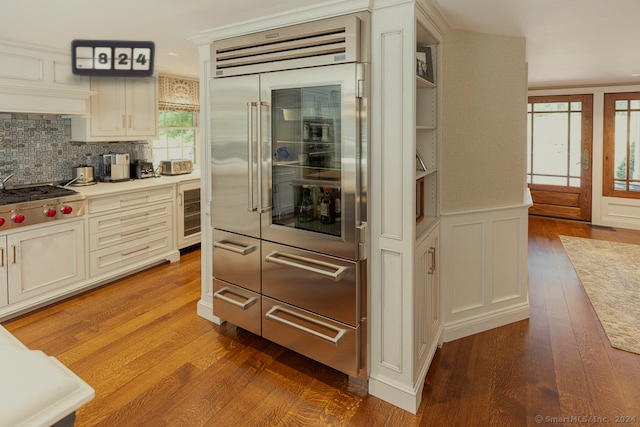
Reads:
8,24
